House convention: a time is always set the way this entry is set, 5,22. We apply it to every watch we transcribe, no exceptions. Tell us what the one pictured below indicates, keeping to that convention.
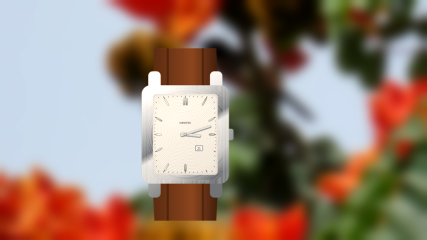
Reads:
3,12
